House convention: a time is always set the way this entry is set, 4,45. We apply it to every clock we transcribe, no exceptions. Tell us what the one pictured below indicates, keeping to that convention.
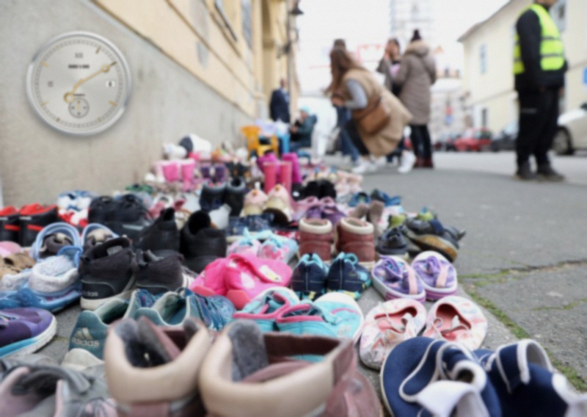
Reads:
7,10
